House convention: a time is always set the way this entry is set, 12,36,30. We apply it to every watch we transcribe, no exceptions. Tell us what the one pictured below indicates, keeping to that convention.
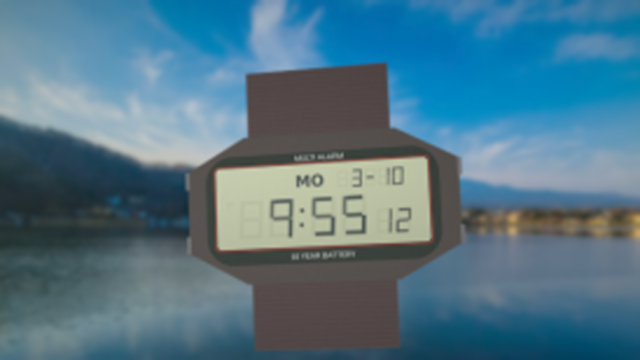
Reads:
9,55,12
